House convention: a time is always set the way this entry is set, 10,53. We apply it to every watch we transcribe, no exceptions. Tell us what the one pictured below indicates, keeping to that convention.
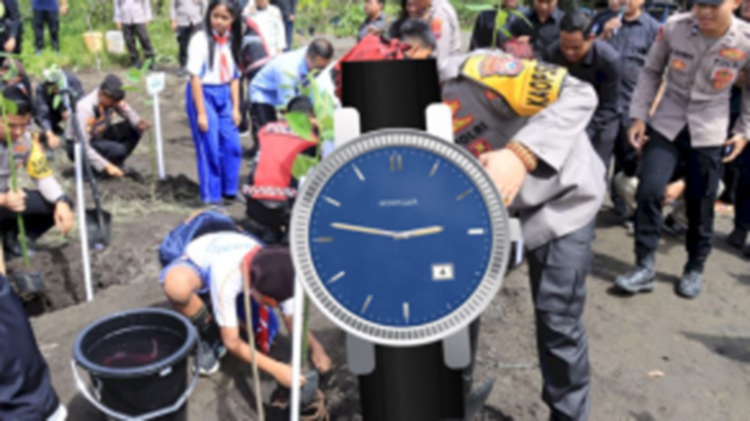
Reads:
2,47
